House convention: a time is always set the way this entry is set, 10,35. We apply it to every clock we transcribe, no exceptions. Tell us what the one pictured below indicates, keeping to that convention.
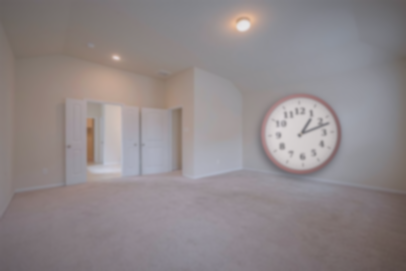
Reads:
1,12
